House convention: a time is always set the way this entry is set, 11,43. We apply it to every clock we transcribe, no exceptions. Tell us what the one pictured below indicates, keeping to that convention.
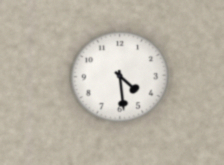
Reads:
4,29
